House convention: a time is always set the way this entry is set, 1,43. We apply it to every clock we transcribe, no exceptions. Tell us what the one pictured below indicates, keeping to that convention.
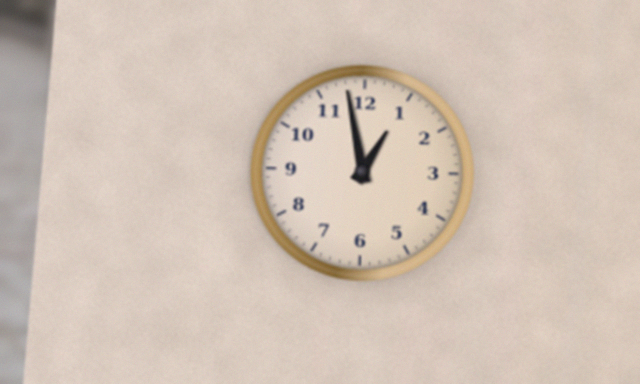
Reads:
12,58
